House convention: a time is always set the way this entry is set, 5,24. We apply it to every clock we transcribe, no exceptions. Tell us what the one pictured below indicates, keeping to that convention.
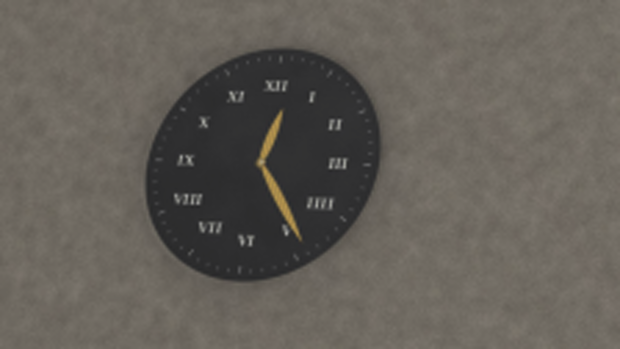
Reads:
12,24
